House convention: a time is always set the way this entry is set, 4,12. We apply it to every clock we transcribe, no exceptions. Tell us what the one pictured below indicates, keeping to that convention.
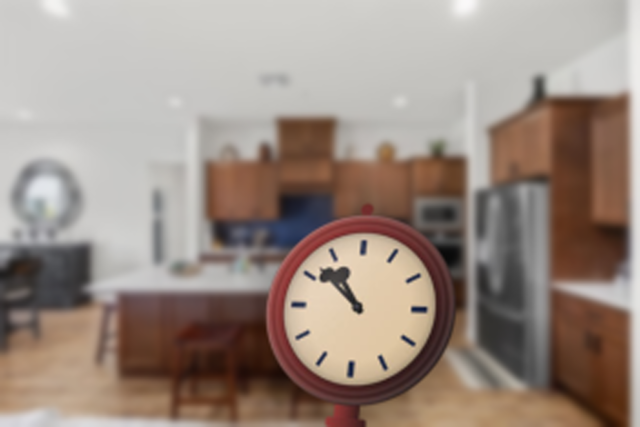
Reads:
10,52
